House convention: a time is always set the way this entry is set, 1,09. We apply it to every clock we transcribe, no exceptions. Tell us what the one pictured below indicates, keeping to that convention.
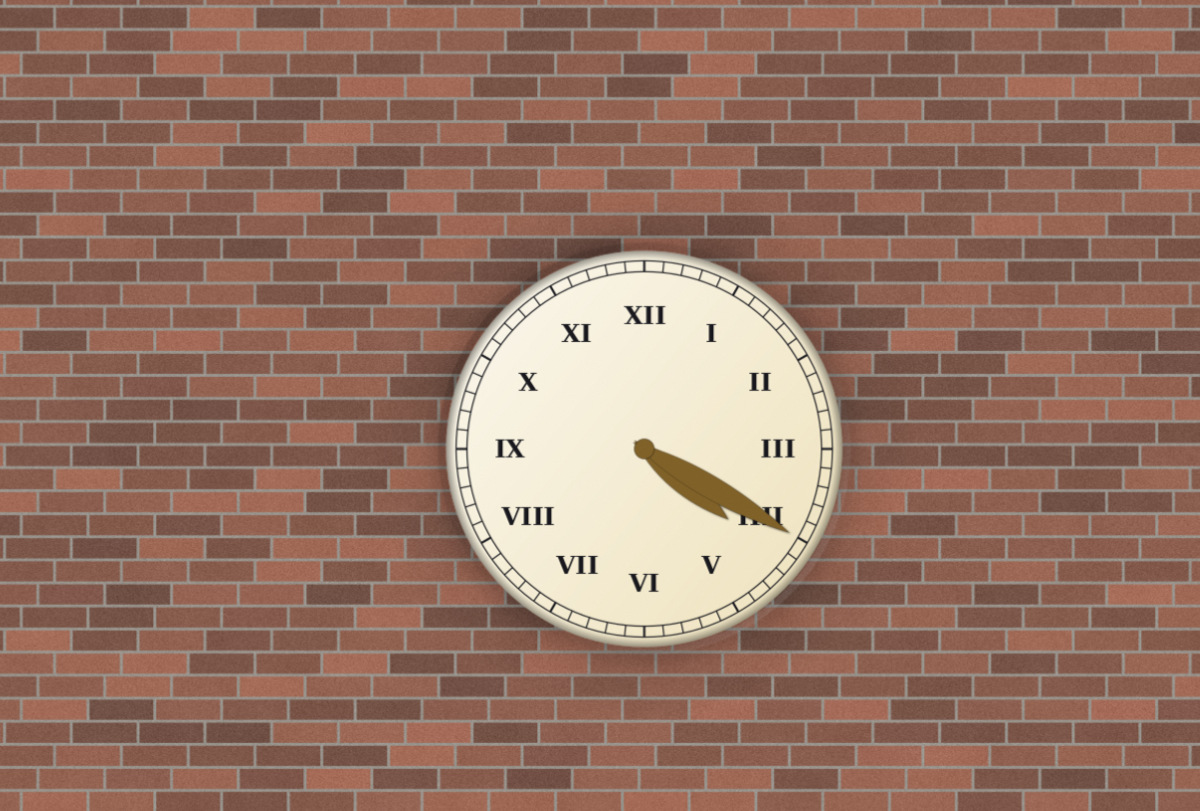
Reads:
4,20
